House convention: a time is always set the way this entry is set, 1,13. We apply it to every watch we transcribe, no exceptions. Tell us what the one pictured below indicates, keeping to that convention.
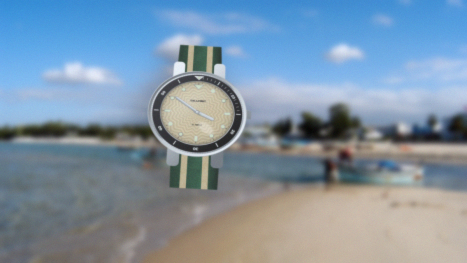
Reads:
3,51
